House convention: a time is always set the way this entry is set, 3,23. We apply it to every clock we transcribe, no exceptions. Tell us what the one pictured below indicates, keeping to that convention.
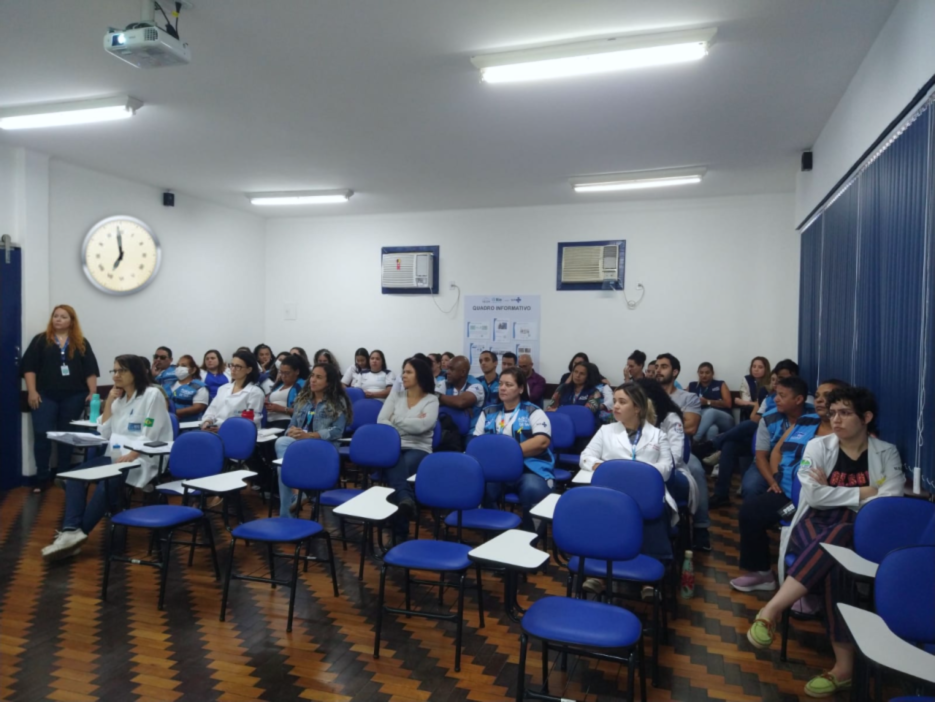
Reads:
6,59
